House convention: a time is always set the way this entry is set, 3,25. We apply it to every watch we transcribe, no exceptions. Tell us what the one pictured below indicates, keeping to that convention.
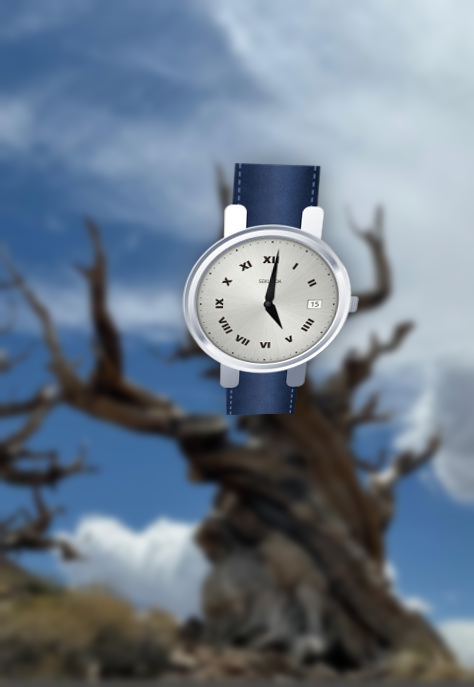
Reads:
5,01
